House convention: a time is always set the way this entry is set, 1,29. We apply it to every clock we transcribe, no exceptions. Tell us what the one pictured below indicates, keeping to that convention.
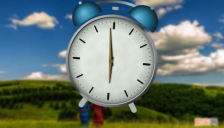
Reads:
5,59
